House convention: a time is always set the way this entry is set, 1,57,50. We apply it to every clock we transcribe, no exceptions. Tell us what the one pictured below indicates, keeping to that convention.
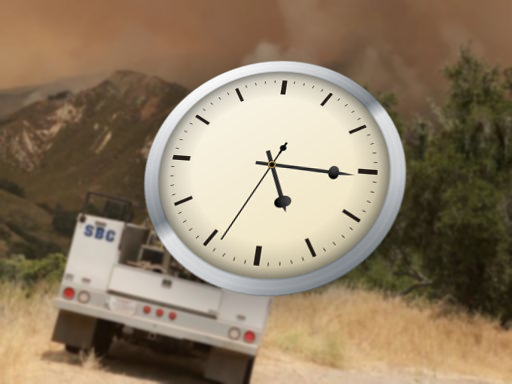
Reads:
5,15,34
